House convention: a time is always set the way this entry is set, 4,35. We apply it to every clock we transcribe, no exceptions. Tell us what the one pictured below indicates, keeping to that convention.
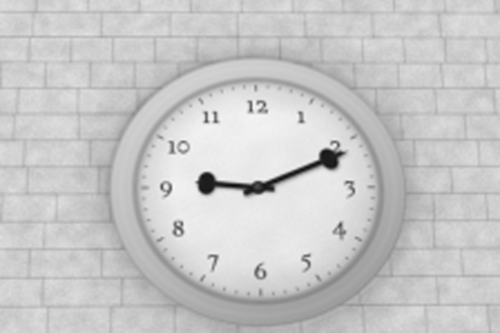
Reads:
9,11
